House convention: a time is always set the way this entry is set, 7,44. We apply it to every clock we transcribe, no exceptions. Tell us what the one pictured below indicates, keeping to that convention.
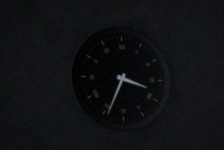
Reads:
3,34
